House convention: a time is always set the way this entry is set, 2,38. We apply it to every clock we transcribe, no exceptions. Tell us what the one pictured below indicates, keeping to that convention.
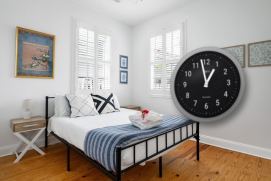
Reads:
12,58
